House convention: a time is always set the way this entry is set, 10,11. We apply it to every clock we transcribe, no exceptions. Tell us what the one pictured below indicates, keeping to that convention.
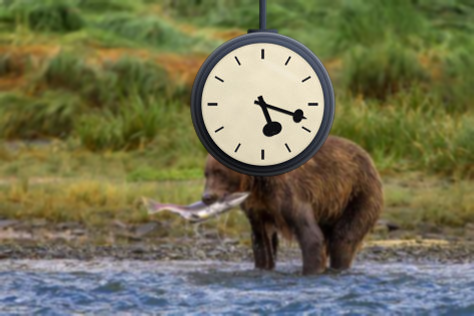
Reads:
5,18
